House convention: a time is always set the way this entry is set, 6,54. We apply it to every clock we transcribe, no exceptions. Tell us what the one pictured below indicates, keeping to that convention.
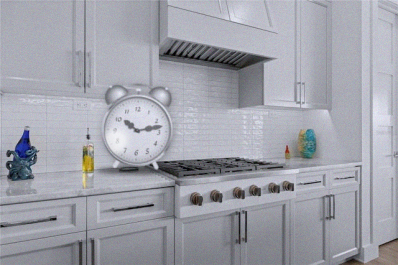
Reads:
10,13
